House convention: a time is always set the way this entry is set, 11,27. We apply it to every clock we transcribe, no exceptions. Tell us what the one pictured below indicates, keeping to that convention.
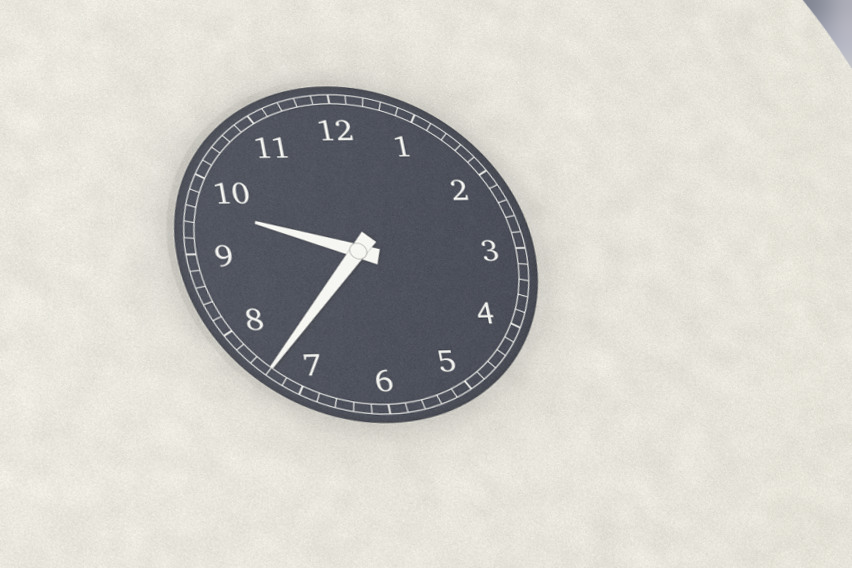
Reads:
9,37
